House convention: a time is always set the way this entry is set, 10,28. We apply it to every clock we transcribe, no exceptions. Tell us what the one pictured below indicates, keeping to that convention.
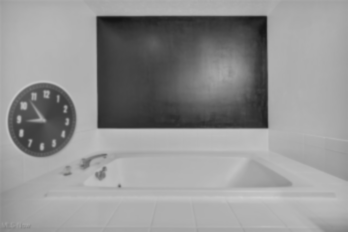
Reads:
8,53
